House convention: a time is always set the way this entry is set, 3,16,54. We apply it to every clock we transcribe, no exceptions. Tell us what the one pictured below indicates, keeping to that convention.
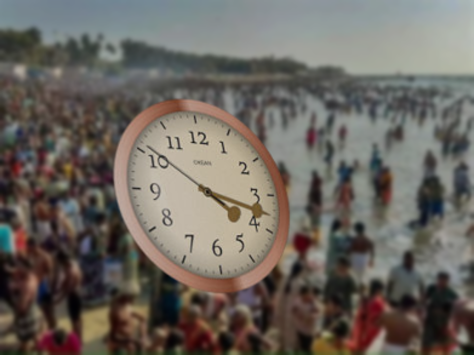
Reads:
4,17,51
